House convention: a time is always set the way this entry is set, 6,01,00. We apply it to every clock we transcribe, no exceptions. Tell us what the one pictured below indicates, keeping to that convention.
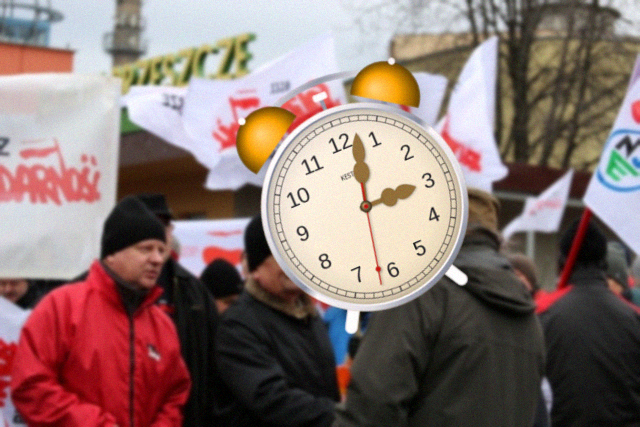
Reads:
3,02,32
